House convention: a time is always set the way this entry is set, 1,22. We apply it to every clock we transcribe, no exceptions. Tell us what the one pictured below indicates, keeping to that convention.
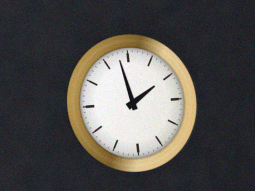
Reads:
1,58
